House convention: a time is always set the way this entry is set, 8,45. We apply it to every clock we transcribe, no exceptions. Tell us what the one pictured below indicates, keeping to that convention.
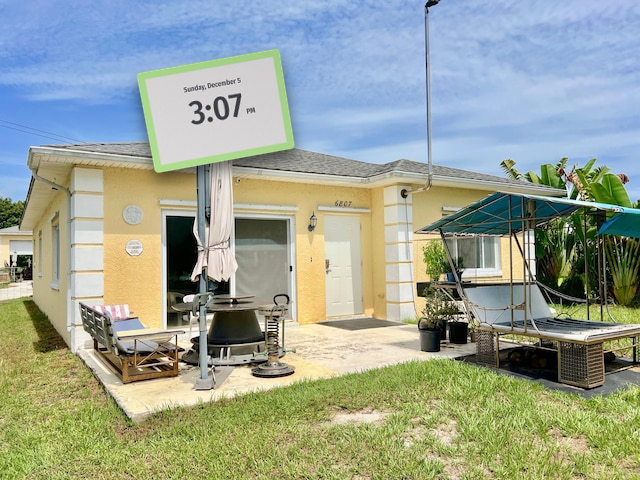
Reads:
3,07
